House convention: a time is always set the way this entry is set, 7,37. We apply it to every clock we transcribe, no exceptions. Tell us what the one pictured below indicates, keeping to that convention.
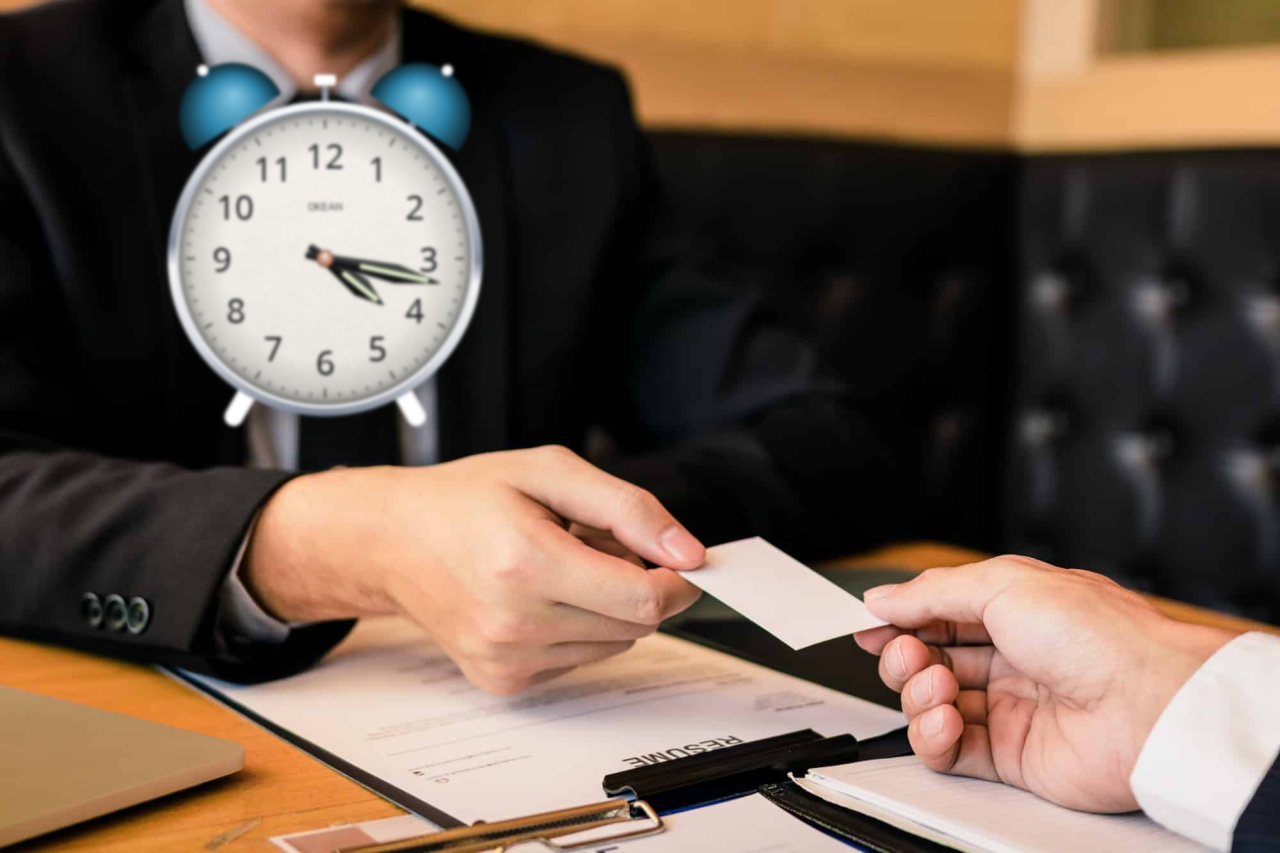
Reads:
4,17
